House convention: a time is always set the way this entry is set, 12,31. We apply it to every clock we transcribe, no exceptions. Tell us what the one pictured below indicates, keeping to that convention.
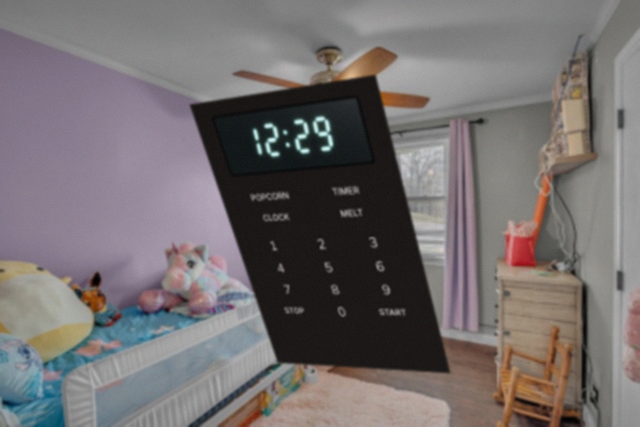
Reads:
12,29
